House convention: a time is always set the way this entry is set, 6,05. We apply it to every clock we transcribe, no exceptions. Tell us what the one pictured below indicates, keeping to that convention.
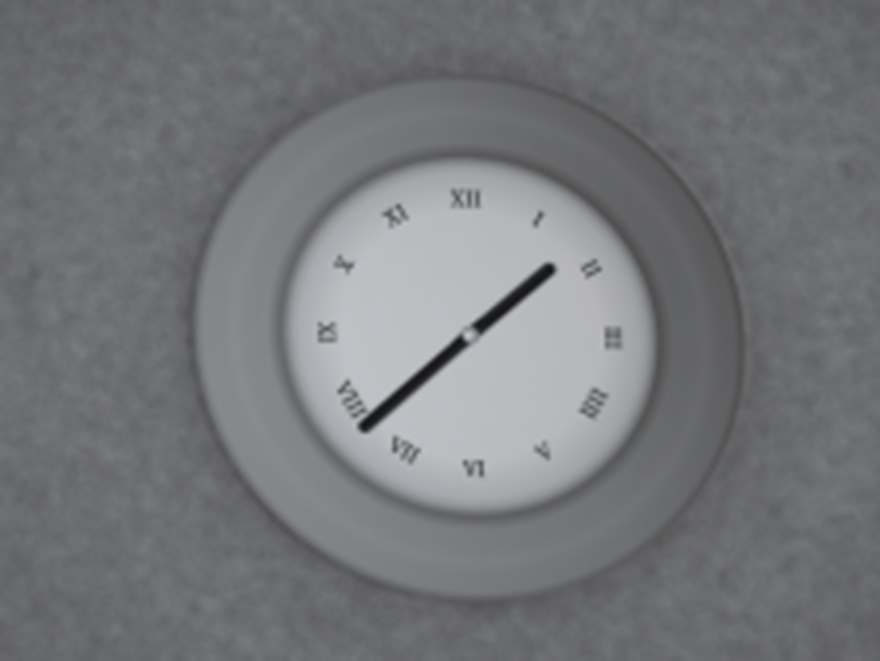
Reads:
1,38
